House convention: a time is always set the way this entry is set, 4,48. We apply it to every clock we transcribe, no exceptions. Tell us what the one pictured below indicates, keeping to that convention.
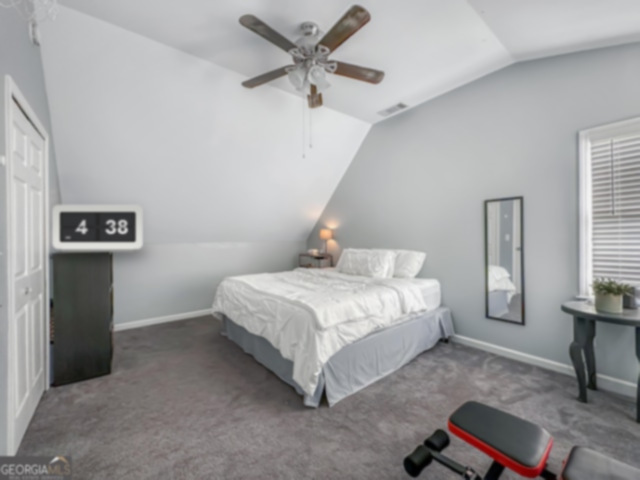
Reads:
4,38
